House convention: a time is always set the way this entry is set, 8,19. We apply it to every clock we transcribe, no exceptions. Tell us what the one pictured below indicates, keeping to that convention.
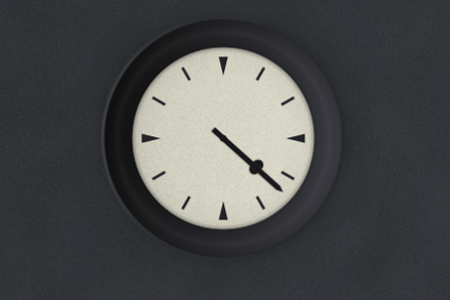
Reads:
4,22
